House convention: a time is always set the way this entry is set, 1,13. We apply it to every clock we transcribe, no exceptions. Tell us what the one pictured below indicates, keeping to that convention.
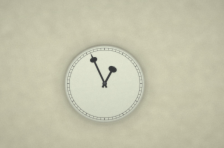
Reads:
12,56
